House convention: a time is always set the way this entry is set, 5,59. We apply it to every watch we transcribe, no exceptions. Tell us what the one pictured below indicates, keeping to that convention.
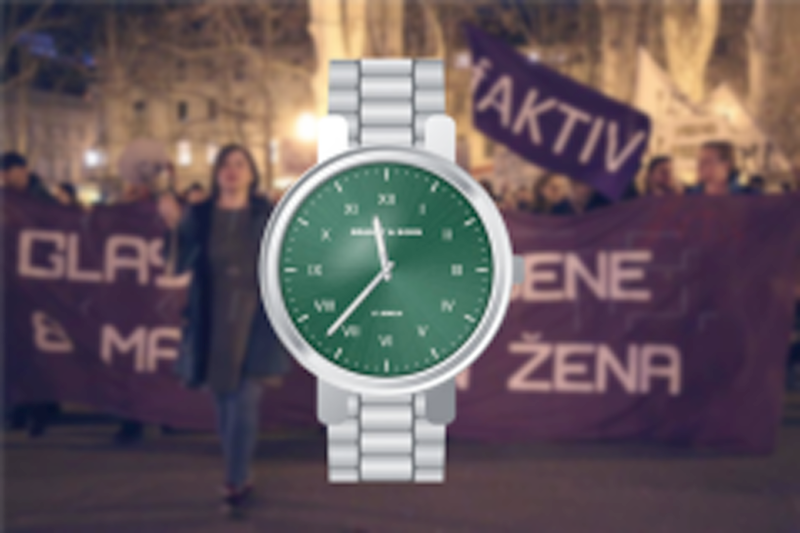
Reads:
11,37
